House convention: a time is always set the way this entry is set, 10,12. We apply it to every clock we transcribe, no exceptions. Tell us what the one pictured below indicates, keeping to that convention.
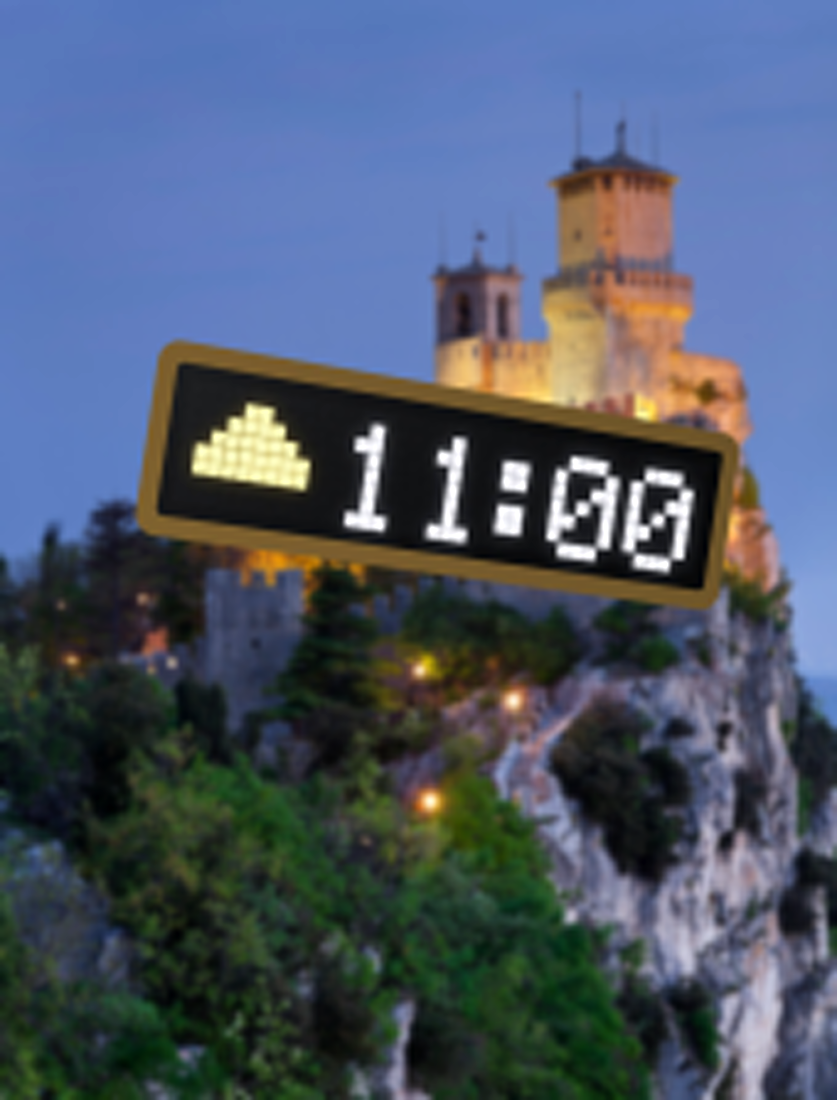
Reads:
11,00
